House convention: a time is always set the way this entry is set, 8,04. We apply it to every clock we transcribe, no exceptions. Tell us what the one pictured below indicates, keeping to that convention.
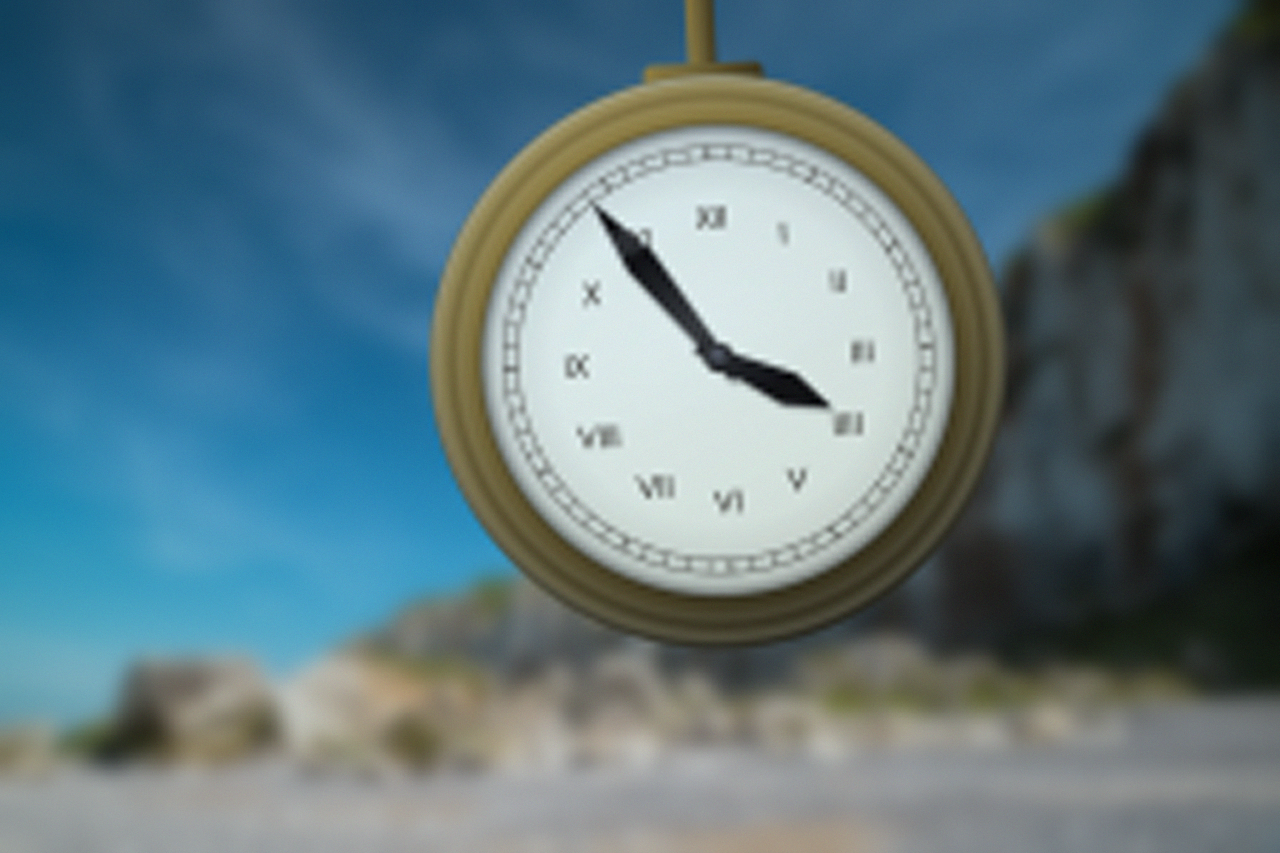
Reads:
3,54
